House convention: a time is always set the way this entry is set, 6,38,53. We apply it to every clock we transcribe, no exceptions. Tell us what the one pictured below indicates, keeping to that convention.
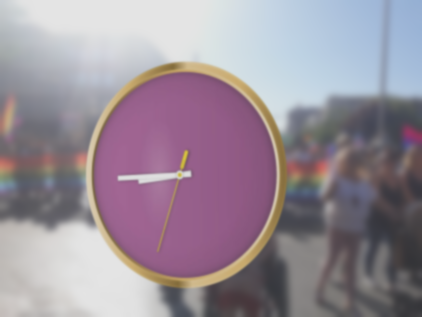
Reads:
8,44,33
